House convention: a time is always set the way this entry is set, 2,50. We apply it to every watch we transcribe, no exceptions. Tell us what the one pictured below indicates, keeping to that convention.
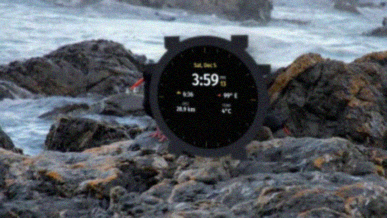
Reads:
3,59
